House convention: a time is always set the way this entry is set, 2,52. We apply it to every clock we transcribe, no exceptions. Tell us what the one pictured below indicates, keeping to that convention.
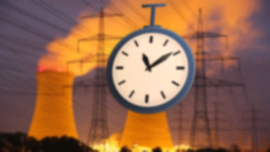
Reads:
11,09
